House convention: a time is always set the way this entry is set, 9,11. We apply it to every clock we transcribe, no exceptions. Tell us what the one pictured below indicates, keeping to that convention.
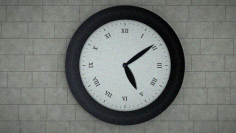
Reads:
5,09
